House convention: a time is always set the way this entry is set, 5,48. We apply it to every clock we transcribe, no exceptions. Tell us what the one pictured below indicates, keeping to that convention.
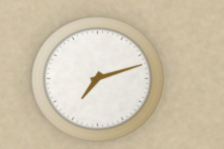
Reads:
7,12
